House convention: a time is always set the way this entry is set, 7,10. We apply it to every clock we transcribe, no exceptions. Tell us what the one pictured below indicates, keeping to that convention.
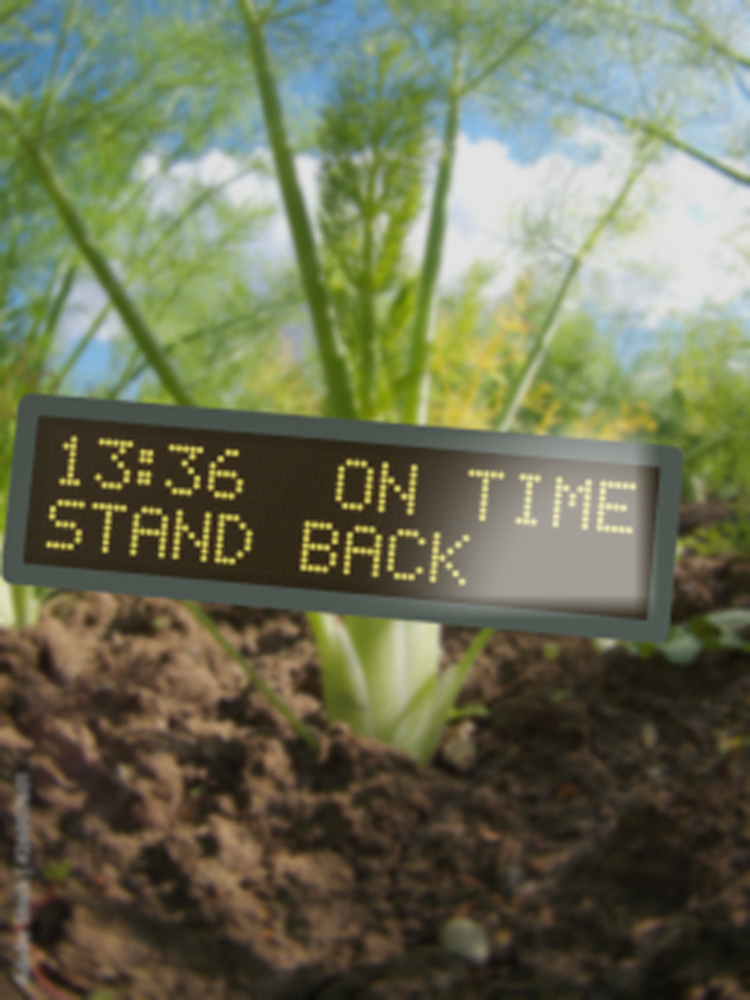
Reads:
13,36
